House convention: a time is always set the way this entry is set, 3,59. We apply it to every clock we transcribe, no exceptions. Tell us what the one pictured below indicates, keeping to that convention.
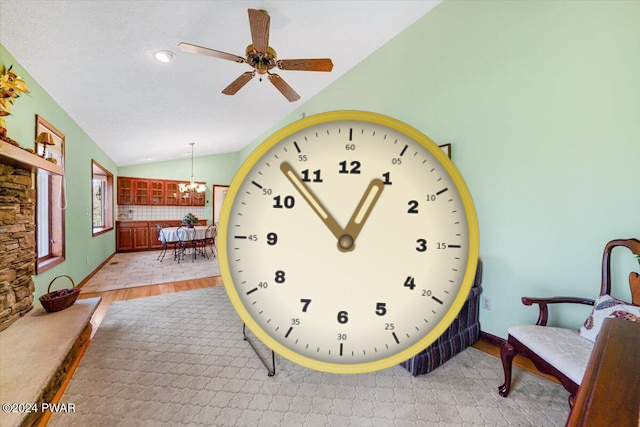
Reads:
12,53
